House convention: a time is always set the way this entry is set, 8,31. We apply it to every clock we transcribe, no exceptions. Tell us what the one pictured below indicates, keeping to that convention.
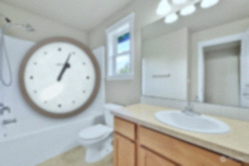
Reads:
1,04
